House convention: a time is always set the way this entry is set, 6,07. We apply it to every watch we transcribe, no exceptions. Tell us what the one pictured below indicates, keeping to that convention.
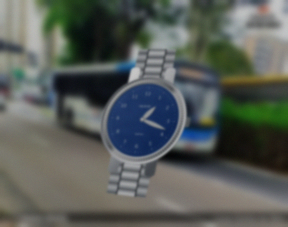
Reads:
1,18
